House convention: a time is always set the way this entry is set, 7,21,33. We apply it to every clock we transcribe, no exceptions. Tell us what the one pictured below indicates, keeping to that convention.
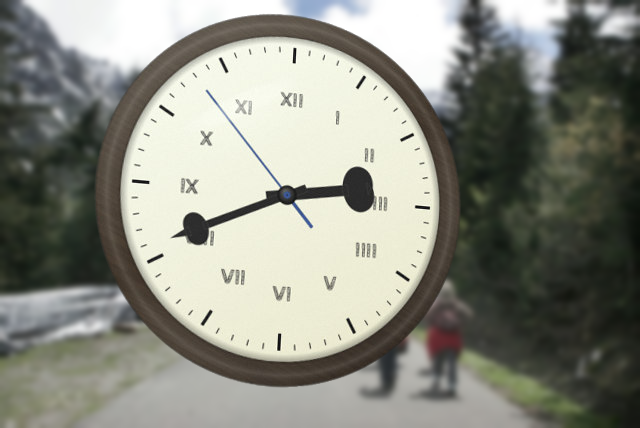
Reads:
2,40,53
